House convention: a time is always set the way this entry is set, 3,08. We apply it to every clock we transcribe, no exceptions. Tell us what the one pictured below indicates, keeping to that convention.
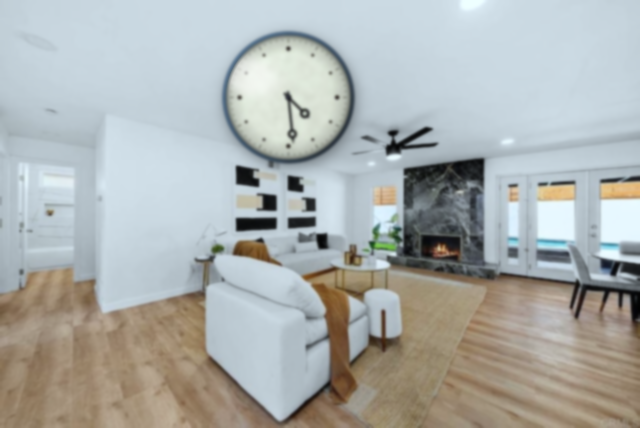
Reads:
4,29
